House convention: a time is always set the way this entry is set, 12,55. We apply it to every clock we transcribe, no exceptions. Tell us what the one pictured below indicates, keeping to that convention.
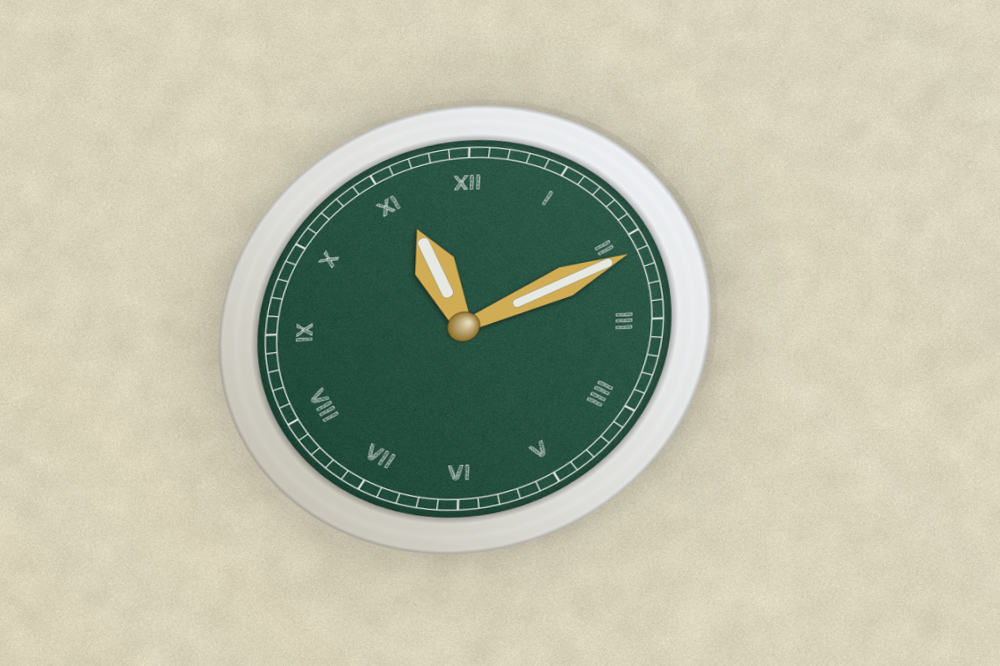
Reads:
11,11
